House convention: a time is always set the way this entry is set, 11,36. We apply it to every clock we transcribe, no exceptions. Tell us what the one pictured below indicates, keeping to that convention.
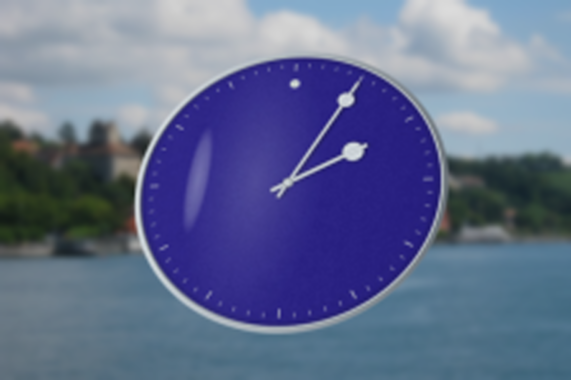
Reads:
2,05
